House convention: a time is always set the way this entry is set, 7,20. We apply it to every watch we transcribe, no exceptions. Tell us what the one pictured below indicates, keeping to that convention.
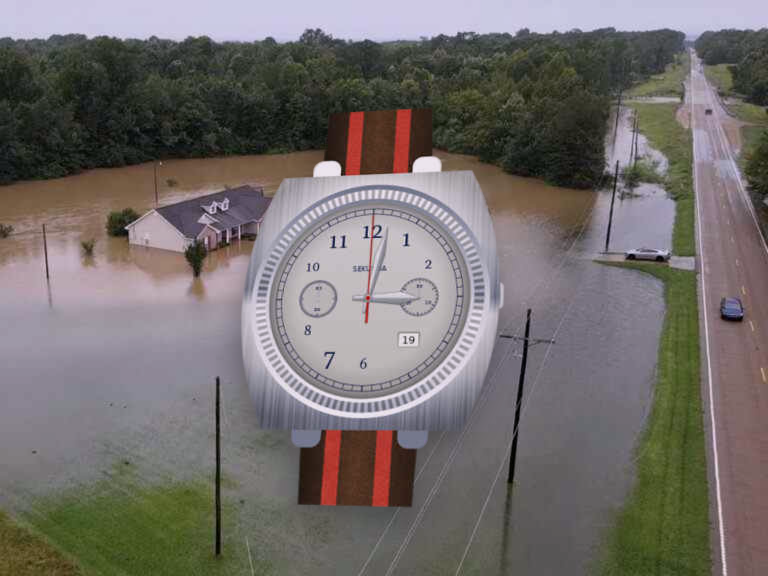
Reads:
3,02
